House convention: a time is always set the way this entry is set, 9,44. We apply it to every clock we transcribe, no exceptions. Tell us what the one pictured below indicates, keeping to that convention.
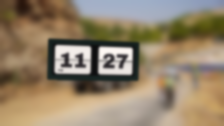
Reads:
11,27
